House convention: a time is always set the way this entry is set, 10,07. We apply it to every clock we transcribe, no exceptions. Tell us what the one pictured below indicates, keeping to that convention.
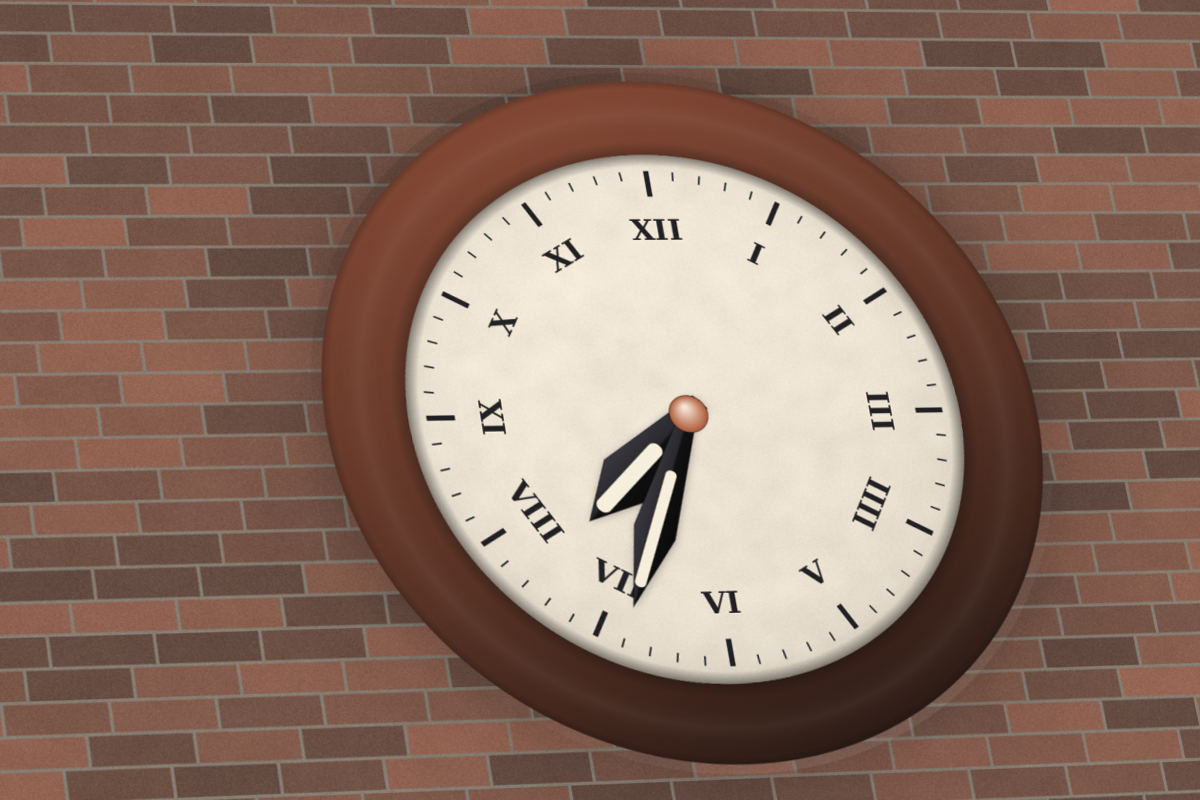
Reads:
7,34
